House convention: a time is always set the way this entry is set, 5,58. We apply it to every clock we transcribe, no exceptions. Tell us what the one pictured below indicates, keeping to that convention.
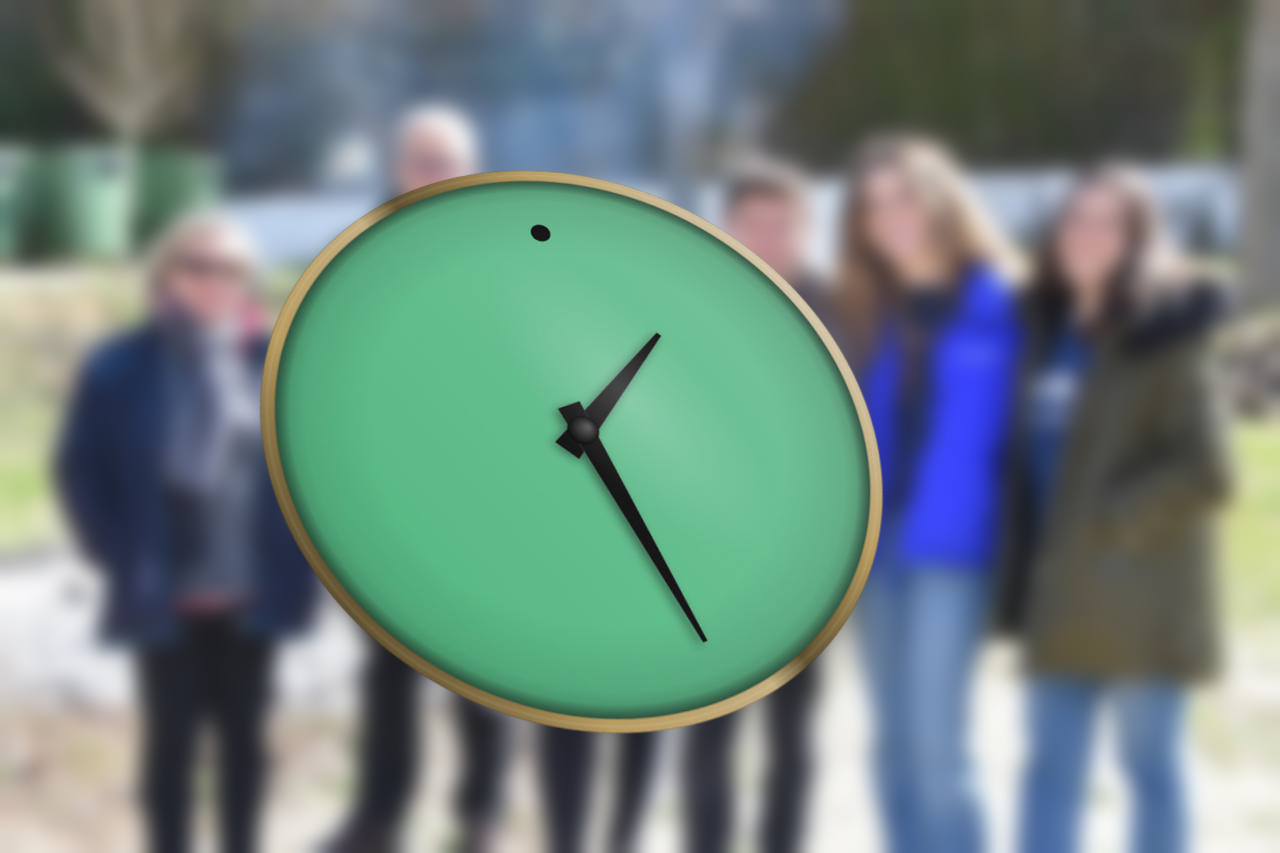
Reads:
1,27
